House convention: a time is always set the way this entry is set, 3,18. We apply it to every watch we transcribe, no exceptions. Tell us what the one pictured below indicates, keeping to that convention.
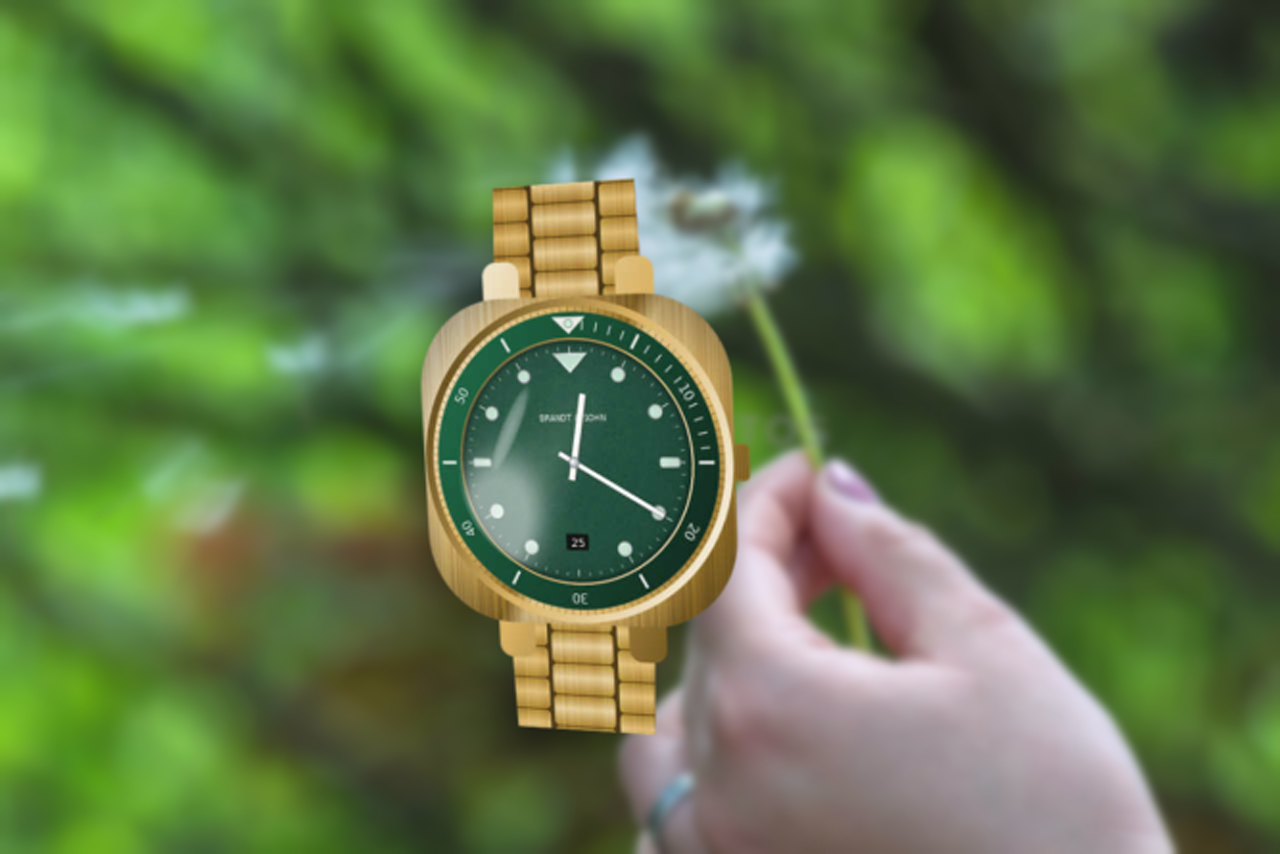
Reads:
12,20
